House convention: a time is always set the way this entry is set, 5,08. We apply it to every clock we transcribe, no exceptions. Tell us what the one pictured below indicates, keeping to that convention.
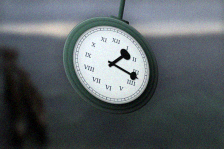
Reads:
1,17
